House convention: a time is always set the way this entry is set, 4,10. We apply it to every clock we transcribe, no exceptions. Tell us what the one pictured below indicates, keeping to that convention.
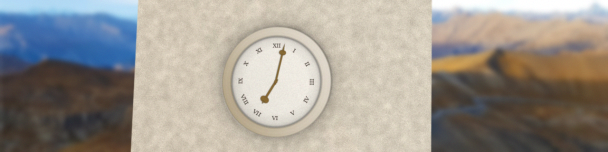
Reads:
7,02
